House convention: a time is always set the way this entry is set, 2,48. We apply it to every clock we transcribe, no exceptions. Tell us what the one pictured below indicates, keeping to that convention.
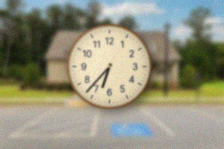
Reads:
6,37
